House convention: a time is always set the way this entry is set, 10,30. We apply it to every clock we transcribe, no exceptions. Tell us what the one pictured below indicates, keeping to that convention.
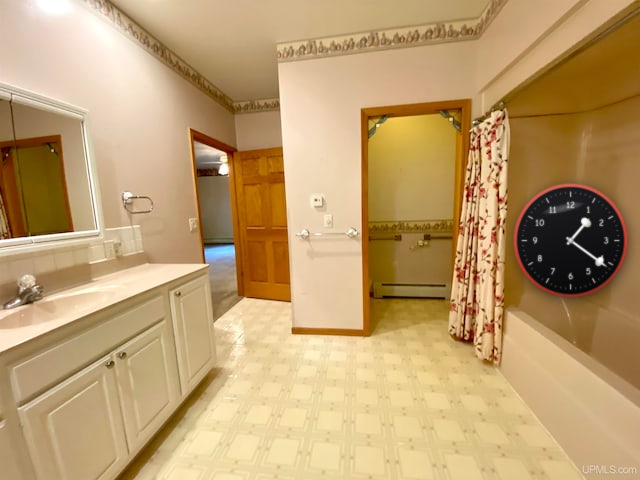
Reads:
1,21
